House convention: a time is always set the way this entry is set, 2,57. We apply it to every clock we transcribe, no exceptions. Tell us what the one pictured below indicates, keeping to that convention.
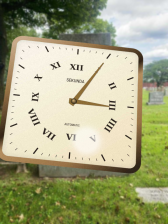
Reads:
3,05
